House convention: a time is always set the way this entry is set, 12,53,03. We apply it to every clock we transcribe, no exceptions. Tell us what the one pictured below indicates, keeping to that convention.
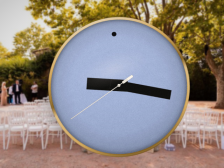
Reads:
9,17,40
